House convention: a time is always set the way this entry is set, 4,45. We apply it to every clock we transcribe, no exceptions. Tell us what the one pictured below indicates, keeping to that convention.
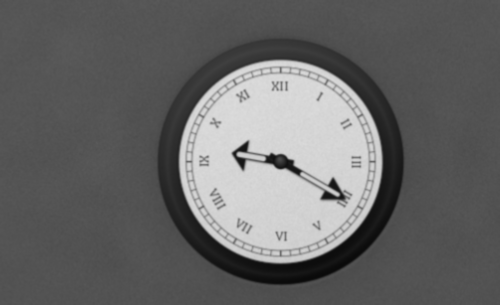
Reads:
9,20
